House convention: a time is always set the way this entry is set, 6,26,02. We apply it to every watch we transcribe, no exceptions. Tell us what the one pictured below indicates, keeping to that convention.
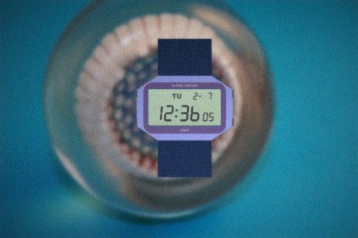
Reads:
12,36,05
